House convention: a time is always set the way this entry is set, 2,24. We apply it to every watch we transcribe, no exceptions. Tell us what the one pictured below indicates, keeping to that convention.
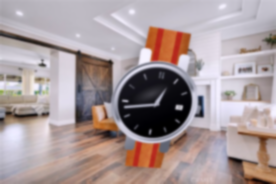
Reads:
12,43
